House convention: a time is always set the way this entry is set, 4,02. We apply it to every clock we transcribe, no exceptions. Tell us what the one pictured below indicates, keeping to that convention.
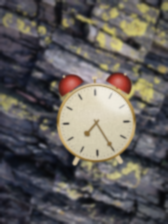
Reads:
7,25
